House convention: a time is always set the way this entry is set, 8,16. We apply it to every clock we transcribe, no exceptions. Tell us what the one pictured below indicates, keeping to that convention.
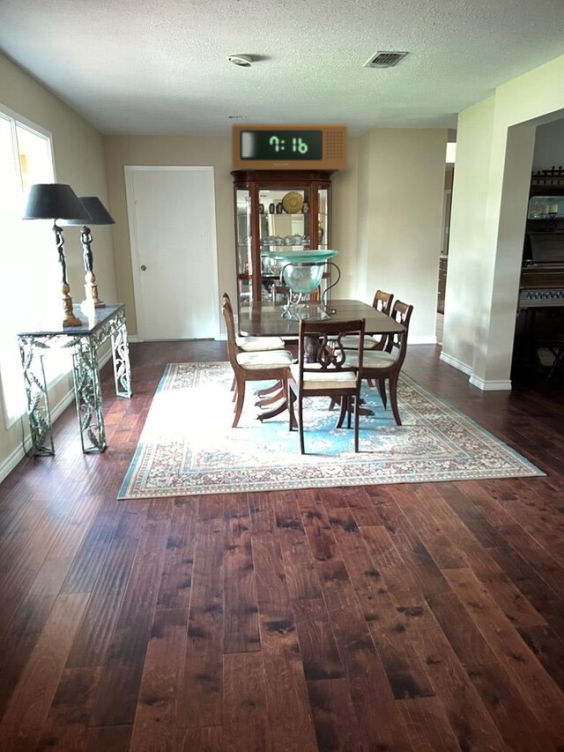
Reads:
7,16
